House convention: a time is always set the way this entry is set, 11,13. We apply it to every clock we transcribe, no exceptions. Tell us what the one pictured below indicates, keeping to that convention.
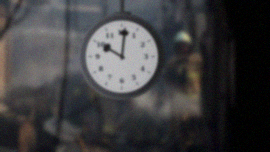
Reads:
10,01
